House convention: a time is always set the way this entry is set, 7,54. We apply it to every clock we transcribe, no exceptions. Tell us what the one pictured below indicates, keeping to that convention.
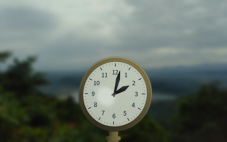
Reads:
2,02
